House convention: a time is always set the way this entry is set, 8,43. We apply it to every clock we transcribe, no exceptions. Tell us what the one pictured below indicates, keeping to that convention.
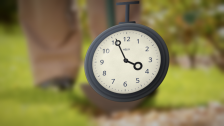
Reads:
3,56
